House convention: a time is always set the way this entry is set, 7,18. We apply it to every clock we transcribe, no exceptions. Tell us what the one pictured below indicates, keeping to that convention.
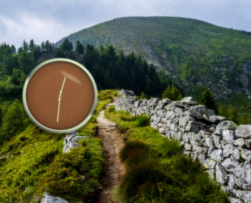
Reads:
12,31
